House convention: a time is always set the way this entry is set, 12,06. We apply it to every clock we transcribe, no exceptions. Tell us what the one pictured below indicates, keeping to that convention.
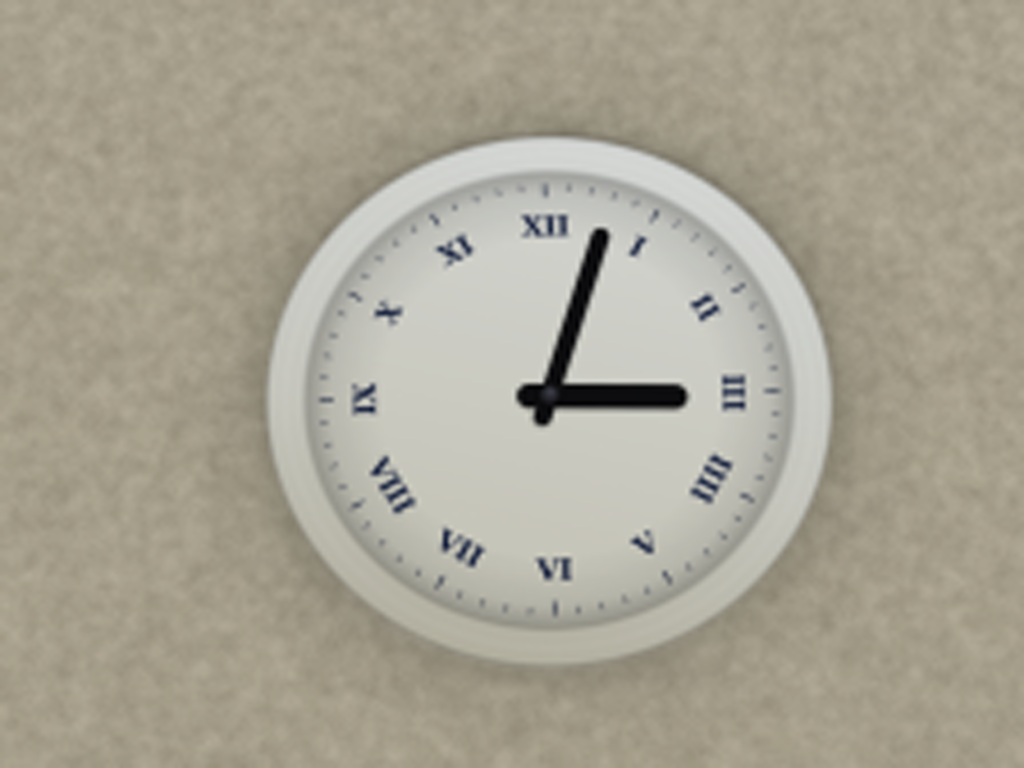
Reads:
3,03
